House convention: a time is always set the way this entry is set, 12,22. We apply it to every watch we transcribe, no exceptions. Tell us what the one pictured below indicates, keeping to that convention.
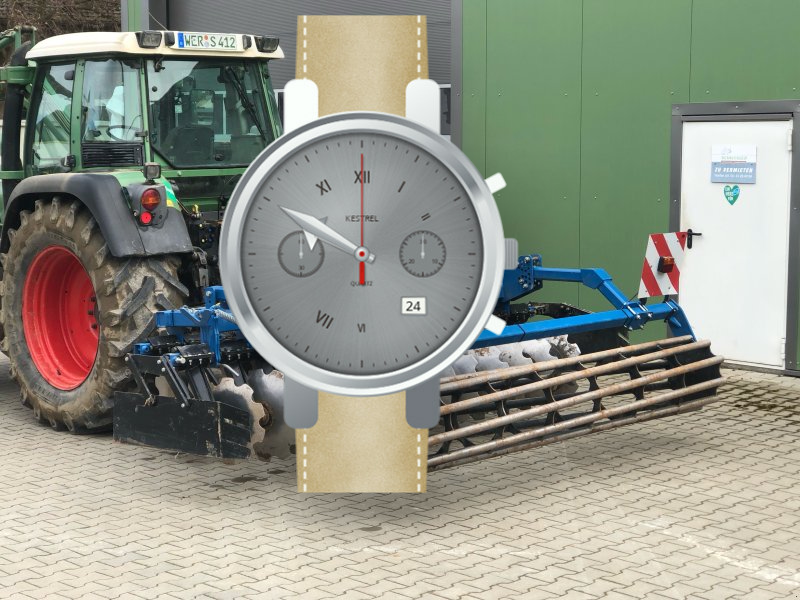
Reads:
9,50
